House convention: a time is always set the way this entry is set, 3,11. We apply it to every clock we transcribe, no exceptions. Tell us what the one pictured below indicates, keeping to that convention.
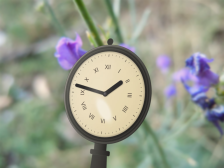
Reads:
1,47
